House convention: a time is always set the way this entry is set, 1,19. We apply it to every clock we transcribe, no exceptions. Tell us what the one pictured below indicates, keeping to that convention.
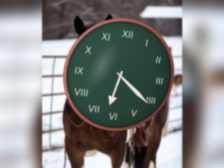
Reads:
6,21
